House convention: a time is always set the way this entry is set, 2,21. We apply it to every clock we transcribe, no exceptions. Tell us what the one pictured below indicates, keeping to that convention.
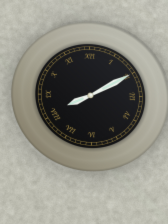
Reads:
8,10
